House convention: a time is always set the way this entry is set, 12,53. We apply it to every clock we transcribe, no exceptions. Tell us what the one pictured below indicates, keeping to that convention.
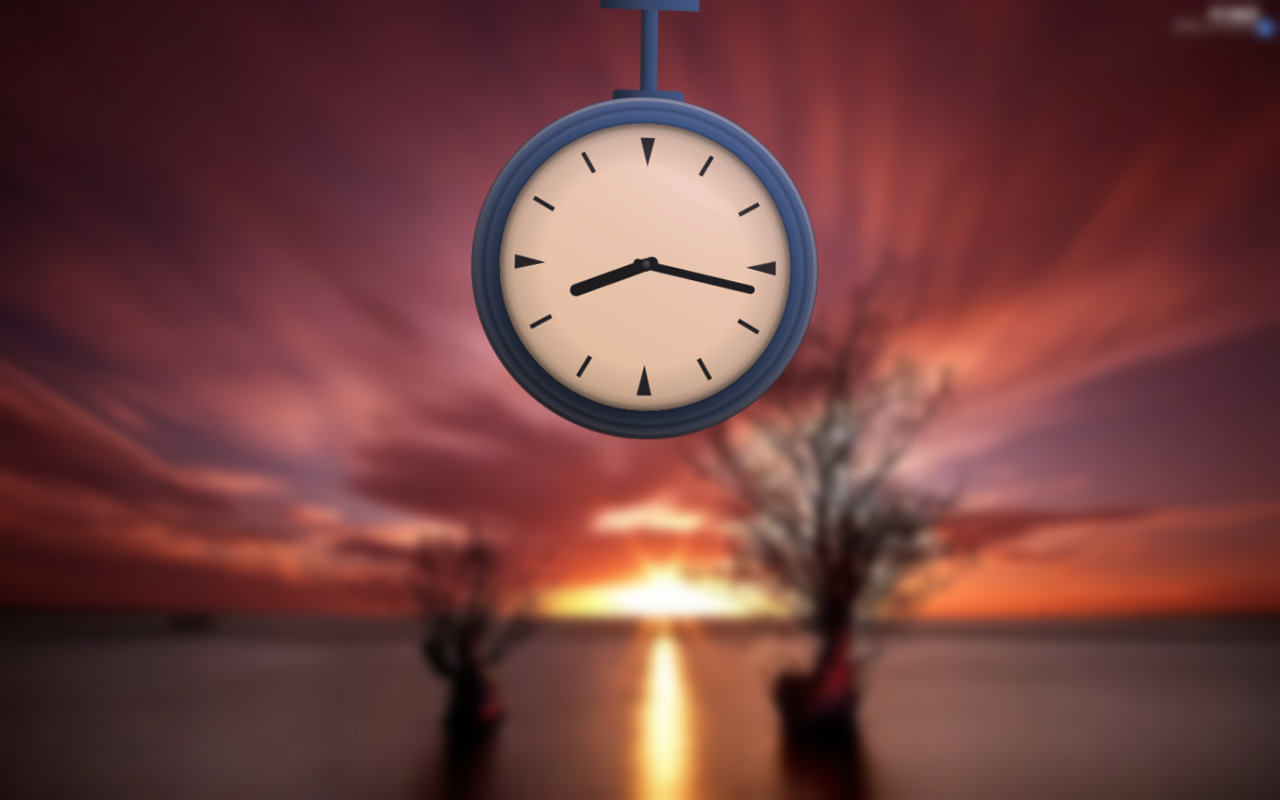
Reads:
8,17
